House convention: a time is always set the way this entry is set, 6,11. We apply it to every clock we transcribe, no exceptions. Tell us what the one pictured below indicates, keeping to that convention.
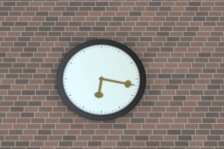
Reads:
6,17
